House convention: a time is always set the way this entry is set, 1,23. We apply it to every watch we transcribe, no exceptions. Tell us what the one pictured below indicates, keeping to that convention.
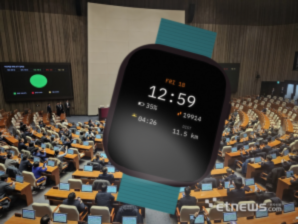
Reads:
12,59
